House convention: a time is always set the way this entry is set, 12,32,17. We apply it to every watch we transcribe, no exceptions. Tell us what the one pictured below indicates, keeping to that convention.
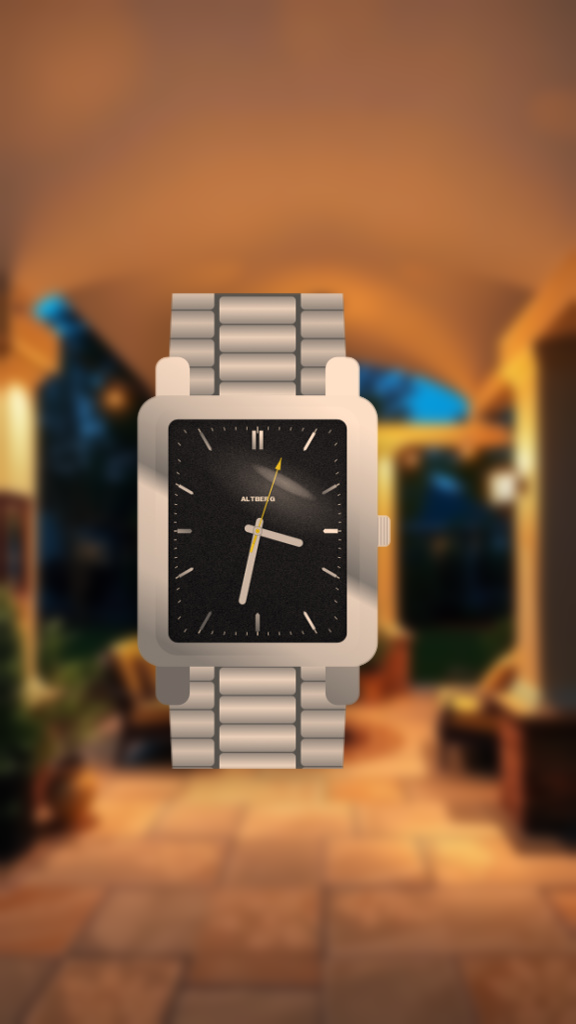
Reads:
3,32,03
